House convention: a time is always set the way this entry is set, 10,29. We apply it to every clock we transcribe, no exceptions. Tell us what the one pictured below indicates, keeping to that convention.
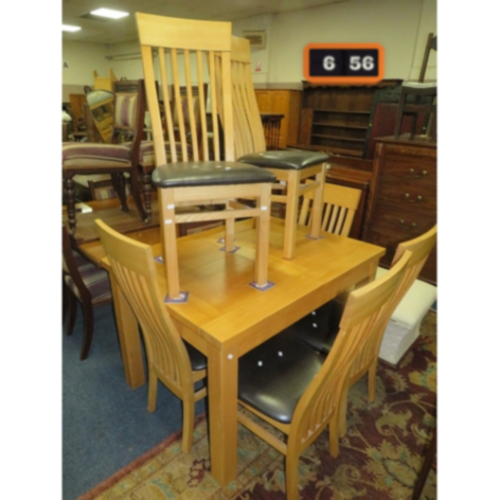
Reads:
6,56
